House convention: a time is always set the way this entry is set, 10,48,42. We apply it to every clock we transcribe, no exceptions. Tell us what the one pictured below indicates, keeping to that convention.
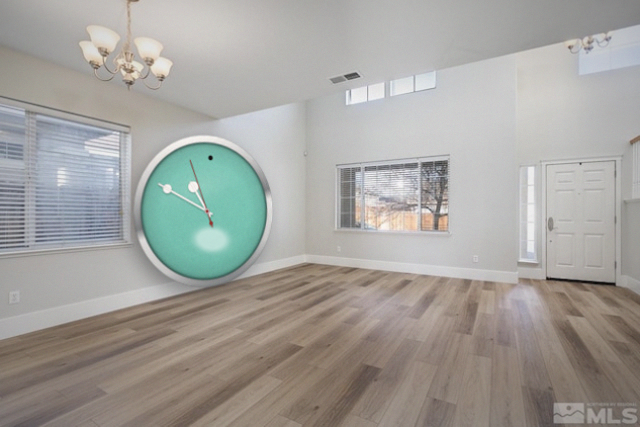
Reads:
10,48,56
